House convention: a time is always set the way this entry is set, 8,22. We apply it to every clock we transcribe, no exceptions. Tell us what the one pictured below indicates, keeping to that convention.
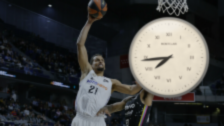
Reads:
7,44
